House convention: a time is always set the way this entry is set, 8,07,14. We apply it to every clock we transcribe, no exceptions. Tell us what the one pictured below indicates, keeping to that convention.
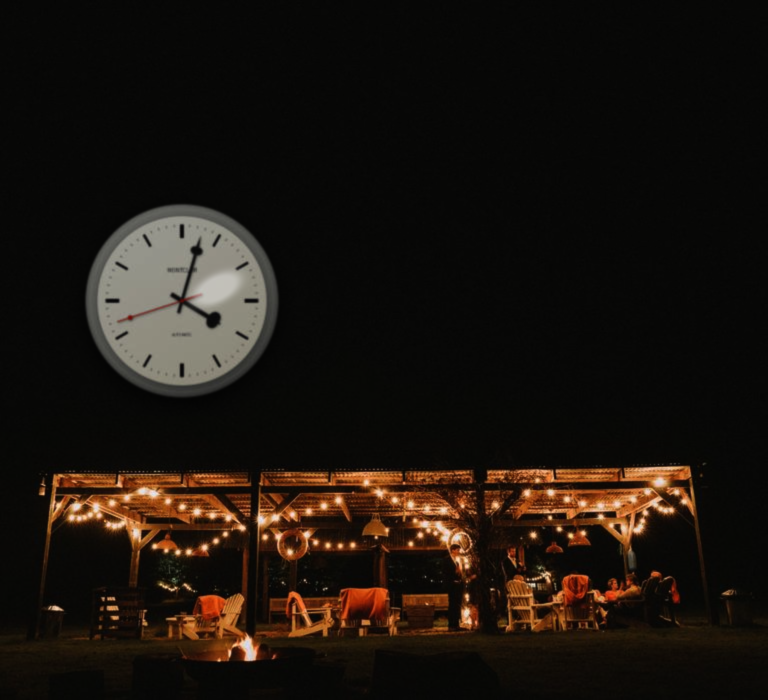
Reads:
4,02,42
